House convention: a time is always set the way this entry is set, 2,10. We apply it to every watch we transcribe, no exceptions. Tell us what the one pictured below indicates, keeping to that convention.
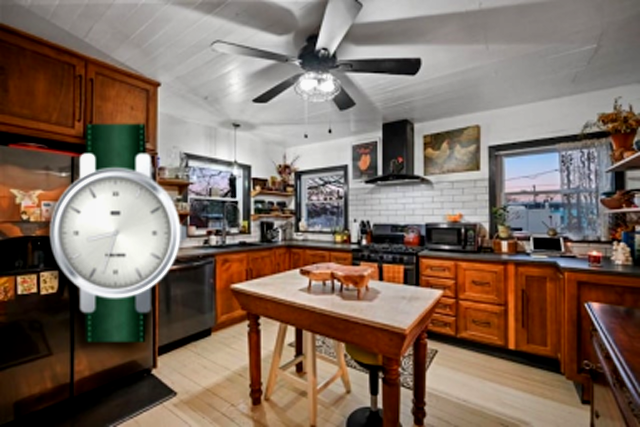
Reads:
8,33
